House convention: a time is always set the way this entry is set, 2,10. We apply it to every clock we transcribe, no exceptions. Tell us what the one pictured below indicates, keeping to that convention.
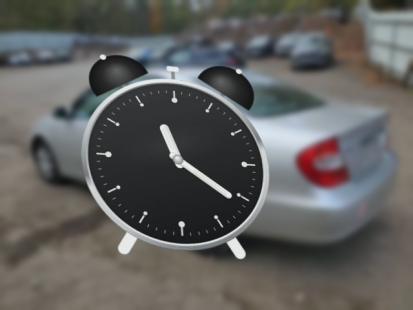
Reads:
11,21
